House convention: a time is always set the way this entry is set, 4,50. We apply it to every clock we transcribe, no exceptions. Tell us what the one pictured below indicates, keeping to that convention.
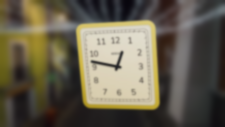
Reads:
12,47
